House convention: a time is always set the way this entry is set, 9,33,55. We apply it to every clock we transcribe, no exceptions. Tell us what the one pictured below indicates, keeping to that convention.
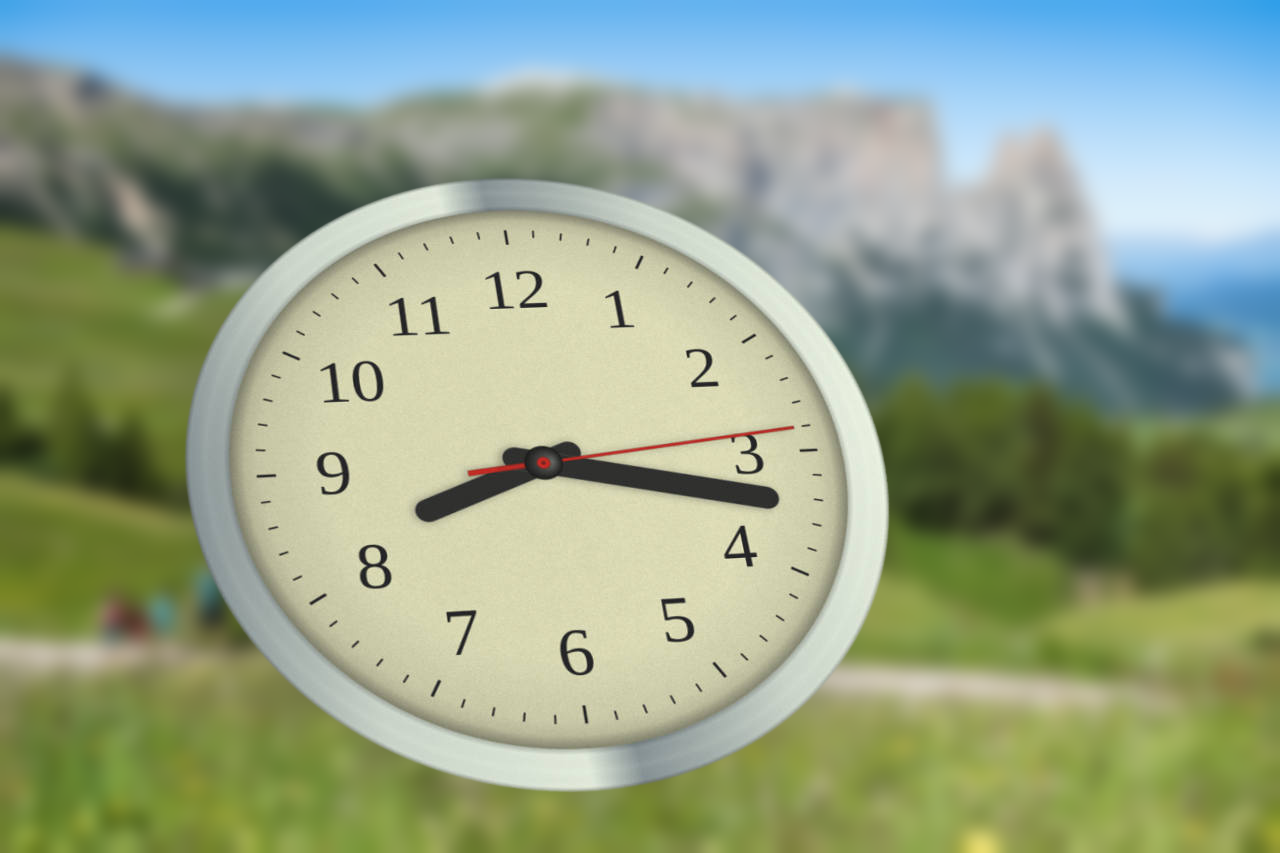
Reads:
8,17,14
